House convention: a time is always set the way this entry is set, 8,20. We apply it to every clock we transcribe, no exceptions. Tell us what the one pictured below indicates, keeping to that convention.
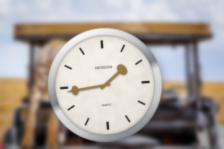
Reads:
1,44
